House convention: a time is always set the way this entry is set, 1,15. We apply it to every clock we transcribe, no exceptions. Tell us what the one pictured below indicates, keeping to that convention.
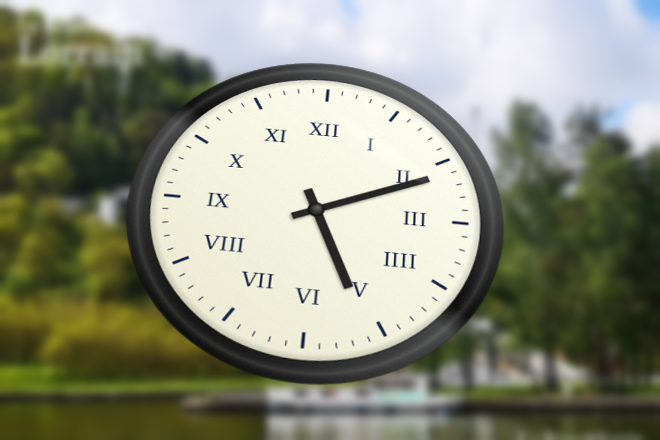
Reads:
5,11
